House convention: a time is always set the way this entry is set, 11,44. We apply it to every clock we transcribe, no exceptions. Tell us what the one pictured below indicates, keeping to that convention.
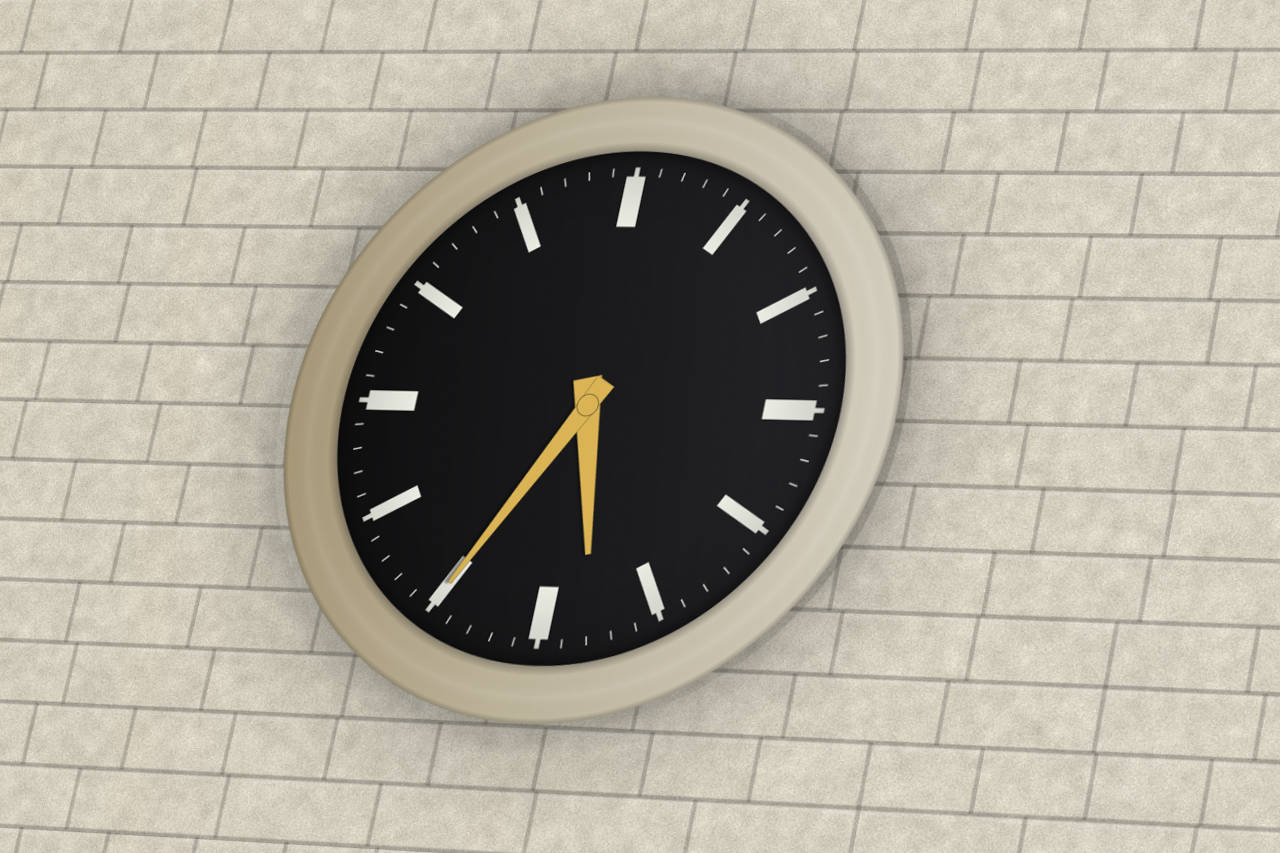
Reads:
5,35
